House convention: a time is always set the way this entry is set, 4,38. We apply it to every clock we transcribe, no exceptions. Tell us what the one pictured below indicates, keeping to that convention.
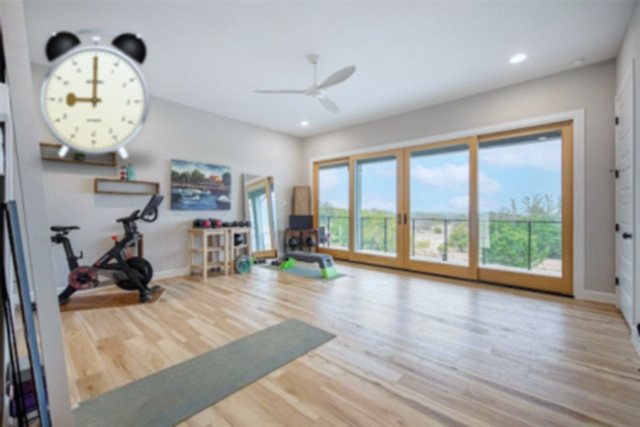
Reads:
9,00
